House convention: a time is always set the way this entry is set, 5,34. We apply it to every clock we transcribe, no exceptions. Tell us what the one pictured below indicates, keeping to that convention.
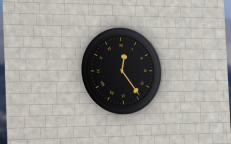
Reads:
12,24
